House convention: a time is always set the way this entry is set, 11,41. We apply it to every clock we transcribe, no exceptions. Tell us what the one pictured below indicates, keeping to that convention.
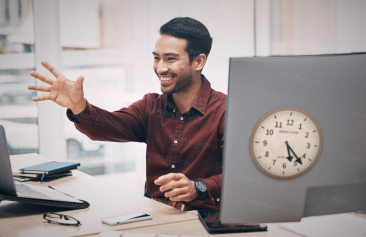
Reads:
5,23
